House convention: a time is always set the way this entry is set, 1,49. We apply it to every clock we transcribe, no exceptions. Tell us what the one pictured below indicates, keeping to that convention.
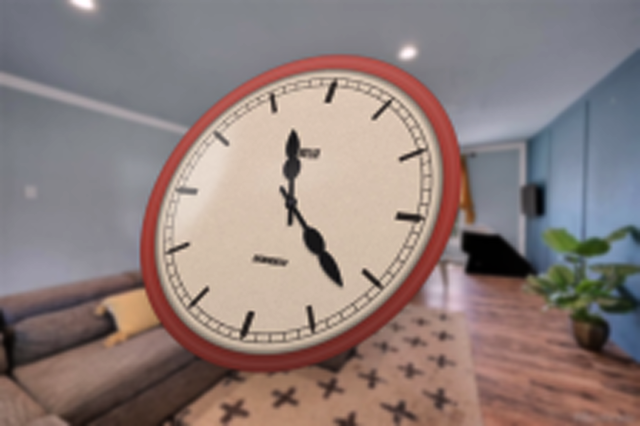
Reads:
11,22
